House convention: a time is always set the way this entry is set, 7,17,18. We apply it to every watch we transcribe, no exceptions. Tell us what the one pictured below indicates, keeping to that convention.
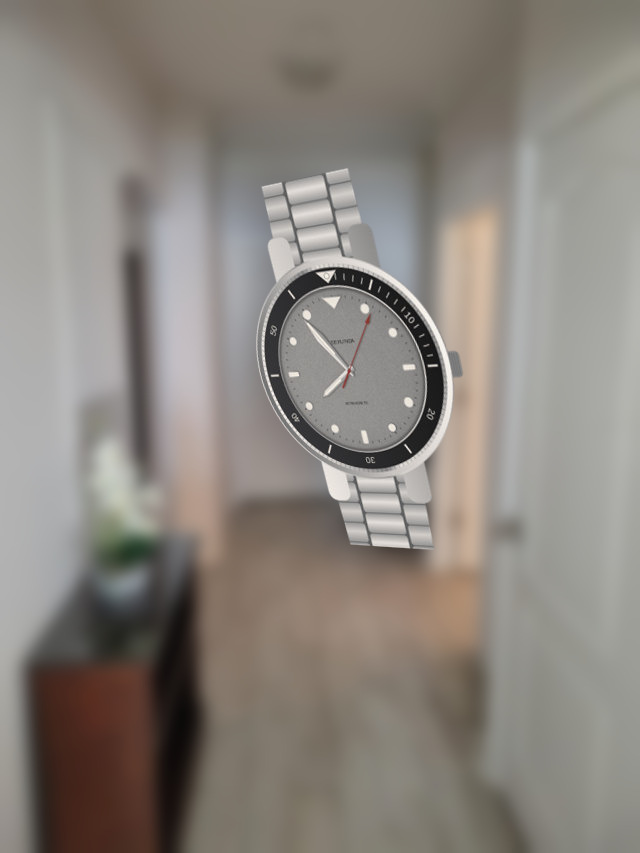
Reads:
7,54,06
